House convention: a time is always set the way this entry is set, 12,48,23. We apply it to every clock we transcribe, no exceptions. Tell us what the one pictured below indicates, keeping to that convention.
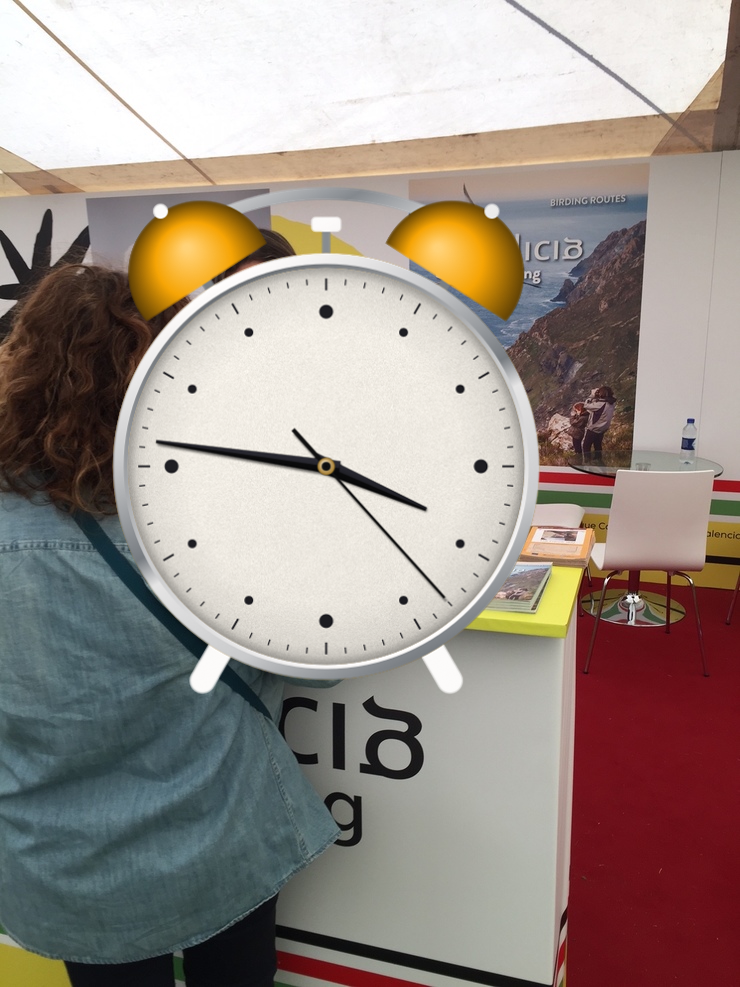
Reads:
3,46,23
